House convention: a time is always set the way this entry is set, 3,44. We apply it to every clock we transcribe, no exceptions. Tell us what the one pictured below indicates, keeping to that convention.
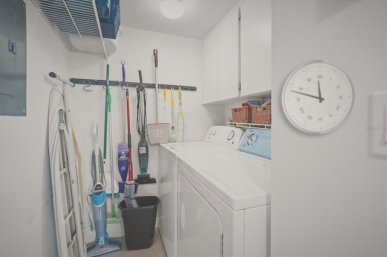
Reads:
11,48
